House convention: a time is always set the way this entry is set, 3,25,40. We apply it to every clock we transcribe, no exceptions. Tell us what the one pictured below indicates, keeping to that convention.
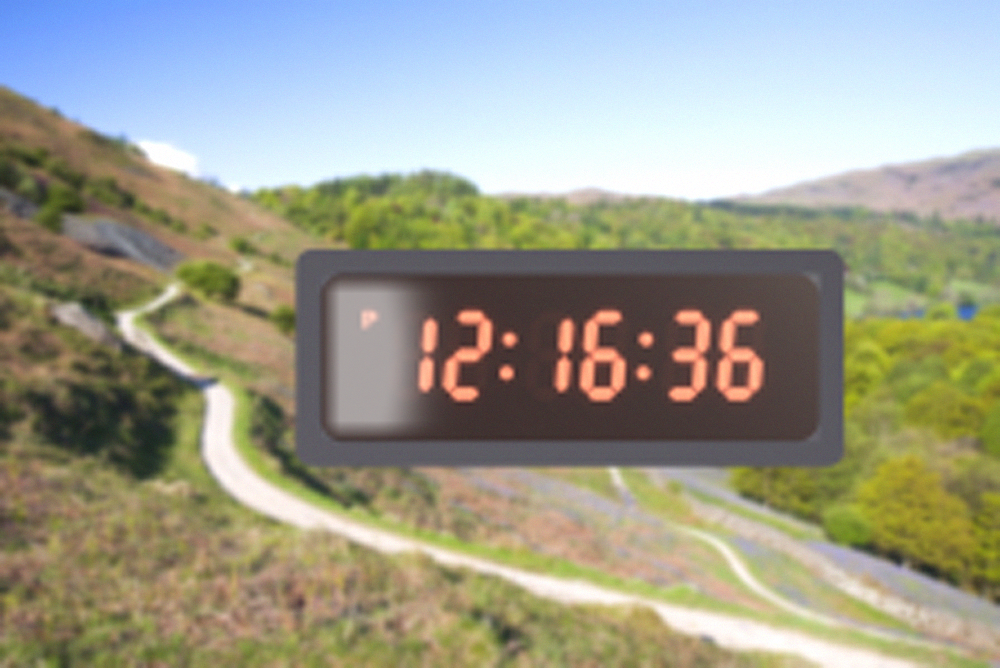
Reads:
12,16,36
